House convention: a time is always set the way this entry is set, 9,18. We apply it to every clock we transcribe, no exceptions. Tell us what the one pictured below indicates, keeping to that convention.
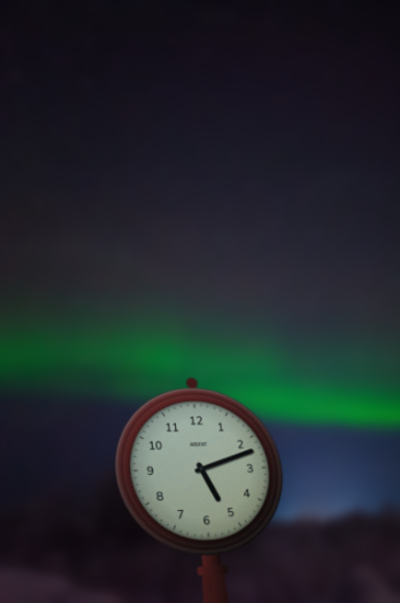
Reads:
5,12
